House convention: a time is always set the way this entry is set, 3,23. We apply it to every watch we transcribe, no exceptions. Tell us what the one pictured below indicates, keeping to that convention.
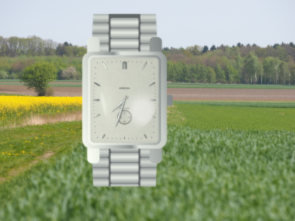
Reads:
7,33
